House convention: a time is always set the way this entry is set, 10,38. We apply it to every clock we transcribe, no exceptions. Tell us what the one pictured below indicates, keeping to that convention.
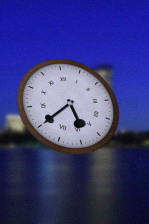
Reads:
5,40
